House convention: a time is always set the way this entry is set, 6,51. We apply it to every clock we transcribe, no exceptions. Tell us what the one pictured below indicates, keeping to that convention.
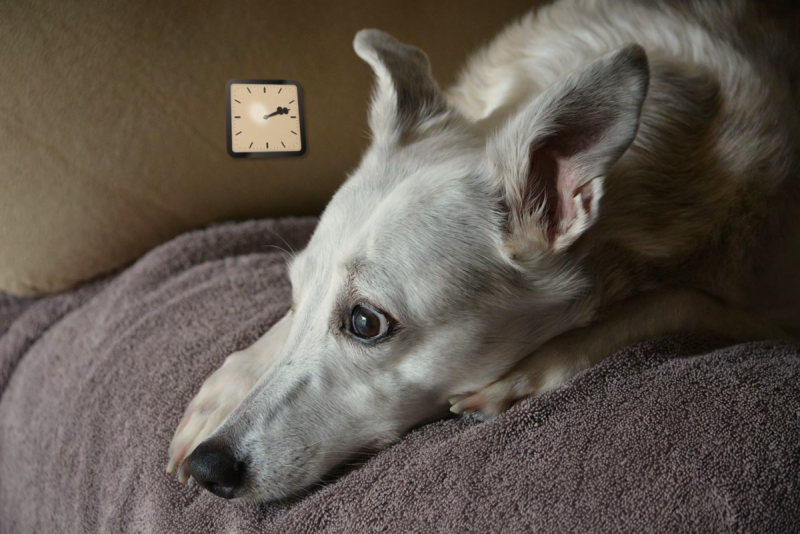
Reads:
2,12
